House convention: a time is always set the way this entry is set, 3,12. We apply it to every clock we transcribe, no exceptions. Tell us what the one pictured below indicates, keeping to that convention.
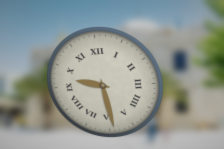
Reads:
9,29
